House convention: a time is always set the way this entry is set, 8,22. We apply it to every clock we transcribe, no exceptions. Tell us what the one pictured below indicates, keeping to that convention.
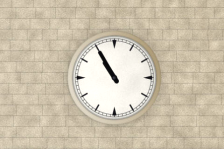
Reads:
10,55
